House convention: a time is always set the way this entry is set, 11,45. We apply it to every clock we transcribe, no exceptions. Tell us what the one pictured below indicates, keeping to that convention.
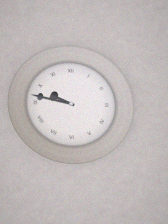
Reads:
9,47
